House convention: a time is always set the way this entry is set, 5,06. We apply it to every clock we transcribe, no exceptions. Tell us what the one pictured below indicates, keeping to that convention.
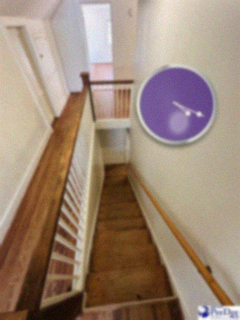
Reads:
4,19
